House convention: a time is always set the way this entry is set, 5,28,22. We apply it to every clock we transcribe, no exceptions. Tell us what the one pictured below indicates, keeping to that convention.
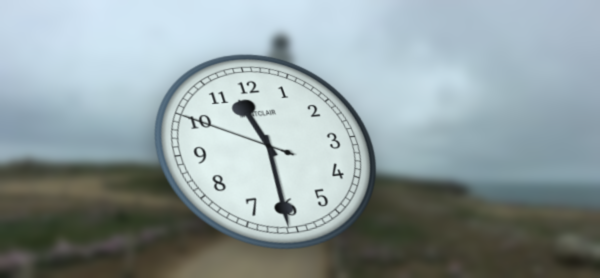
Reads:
11,30,50
